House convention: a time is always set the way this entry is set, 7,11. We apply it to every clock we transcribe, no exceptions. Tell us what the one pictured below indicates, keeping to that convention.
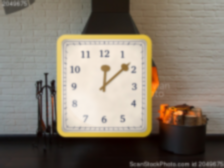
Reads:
12,08
